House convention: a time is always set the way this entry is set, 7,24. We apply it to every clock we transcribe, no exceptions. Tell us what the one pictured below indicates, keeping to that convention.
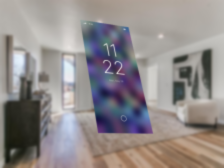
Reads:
11,22
